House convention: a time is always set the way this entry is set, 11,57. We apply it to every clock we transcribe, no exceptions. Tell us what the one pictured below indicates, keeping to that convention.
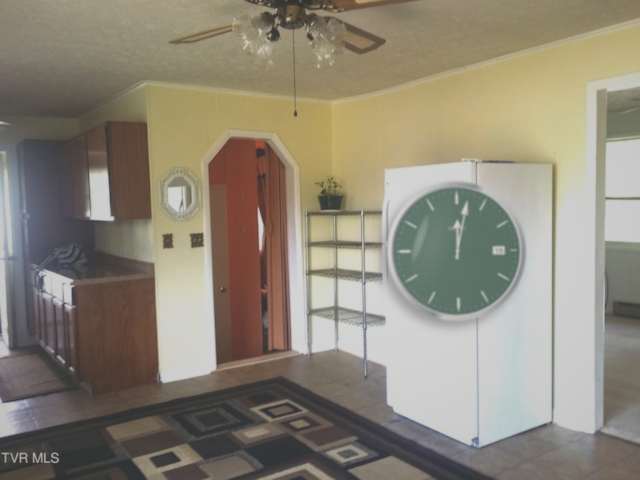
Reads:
12,02
